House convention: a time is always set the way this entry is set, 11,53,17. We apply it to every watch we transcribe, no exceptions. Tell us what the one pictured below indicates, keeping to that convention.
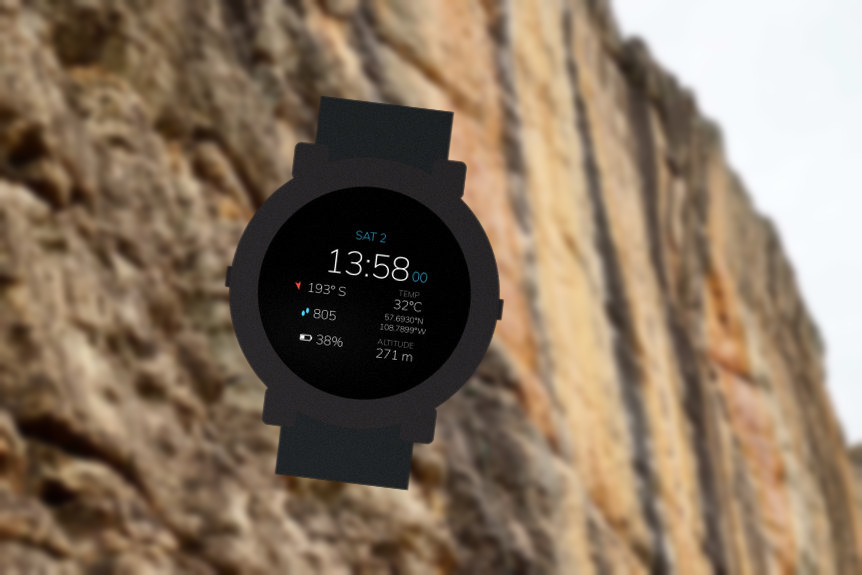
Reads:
13,58,00
